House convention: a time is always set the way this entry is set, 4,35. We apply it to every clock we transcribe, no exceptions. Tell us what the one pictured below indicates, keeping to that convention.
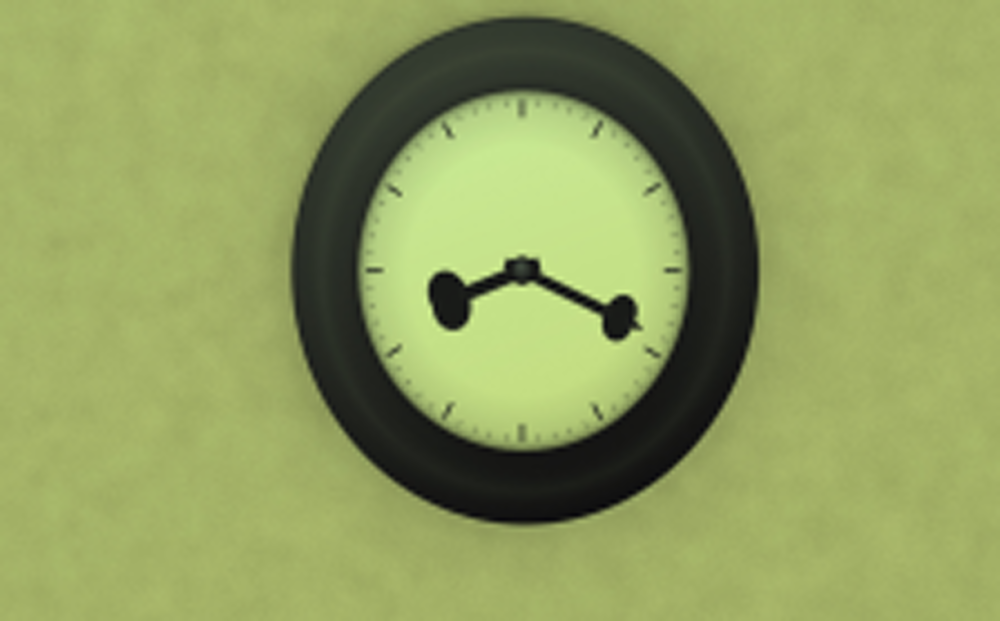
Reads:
8,19
